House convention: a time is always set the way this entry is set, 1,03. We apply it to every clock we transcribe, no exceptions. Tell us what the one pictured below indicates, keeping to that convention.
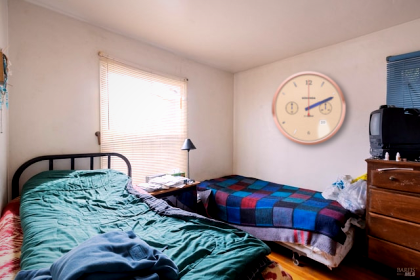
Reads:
2,11
